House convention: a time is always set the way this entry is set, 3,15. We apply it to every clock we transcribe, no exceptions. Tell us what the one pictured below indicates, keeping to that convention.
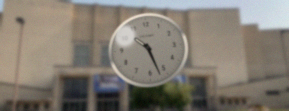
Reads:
10,27
